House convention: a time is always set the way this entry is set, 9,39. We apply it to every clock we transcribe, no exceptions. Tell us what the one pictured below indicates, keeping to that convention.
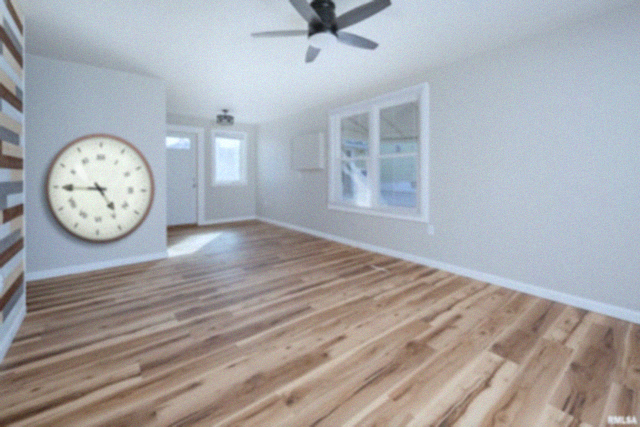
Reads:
4,45
